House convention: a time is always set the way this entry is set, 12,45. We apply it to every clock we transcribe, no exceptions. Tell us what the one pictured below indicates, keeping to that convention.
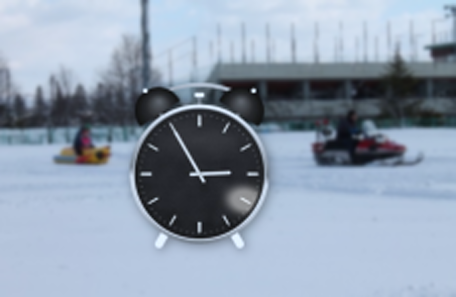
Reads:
2,55
